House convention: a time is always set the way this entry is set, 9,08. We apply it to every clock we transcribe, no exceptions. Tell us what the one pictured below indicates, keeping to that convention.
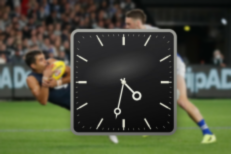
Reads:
4,32
